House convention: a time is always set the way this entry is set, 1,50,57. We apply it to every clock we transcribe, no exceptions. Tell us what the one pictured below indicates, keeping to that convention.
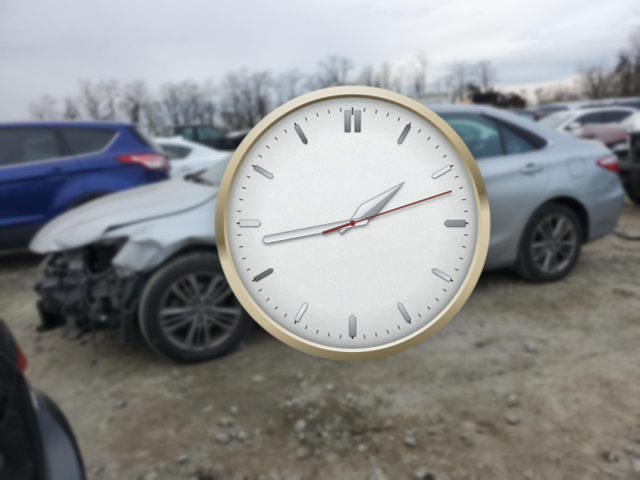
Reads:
1,43,12
